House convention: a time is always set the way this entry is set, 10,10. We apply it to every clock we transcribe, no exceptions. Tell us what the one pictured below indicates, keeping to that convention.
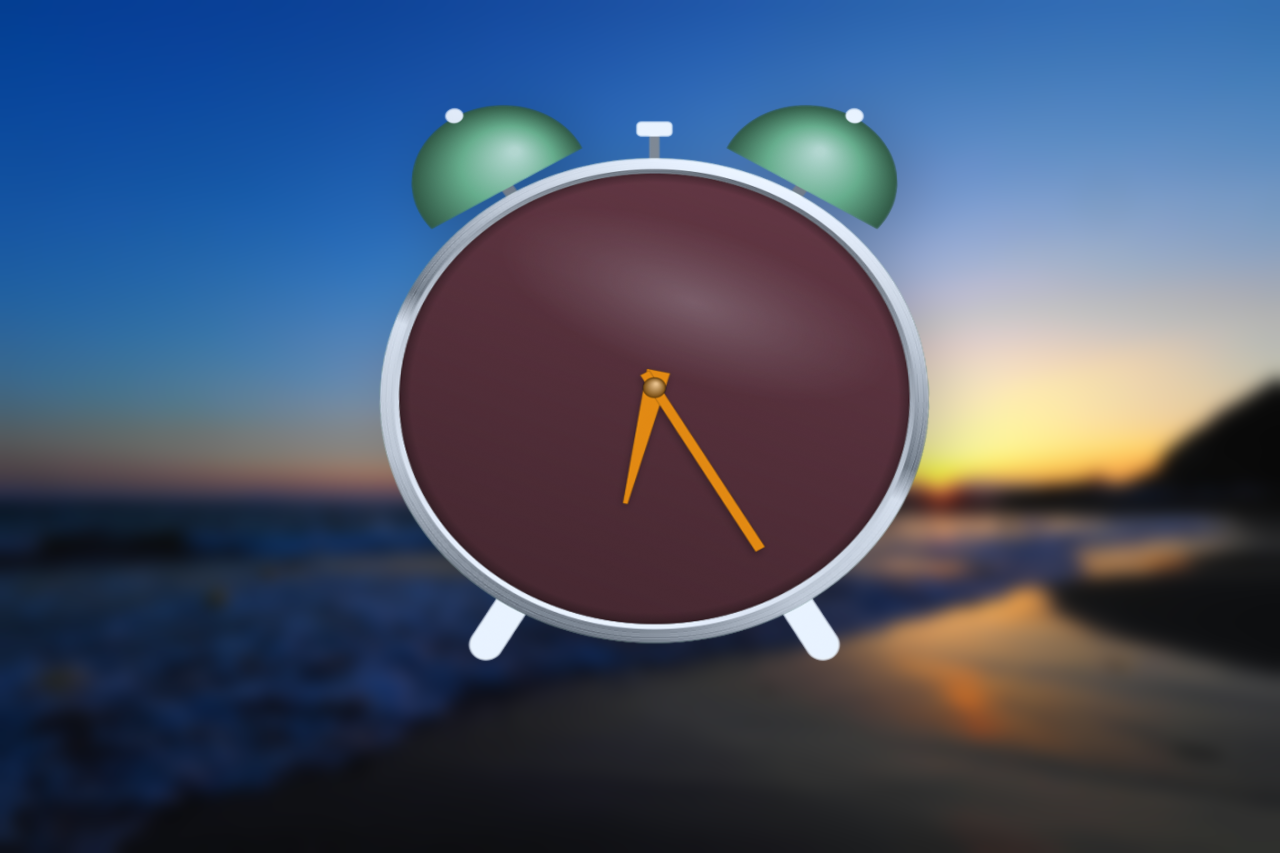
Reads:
6,25
